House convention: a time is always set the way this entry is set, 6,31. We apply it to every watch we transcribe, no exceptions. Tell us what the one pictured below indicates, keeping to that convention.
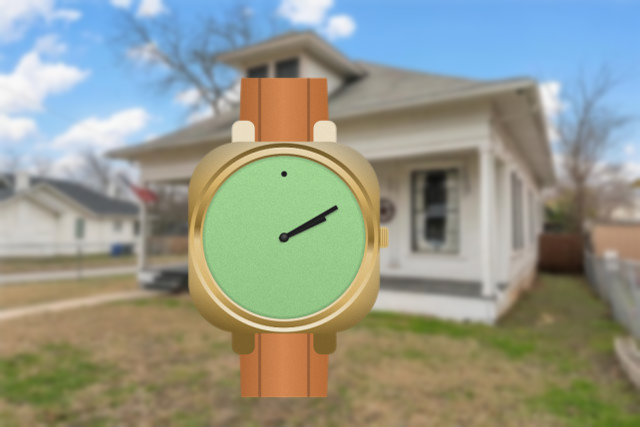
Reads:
2,10
